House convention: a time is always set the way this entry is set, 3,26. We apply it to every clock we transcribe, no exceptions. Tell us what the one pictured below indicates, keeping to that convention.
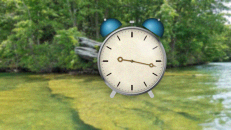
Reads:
9,17
